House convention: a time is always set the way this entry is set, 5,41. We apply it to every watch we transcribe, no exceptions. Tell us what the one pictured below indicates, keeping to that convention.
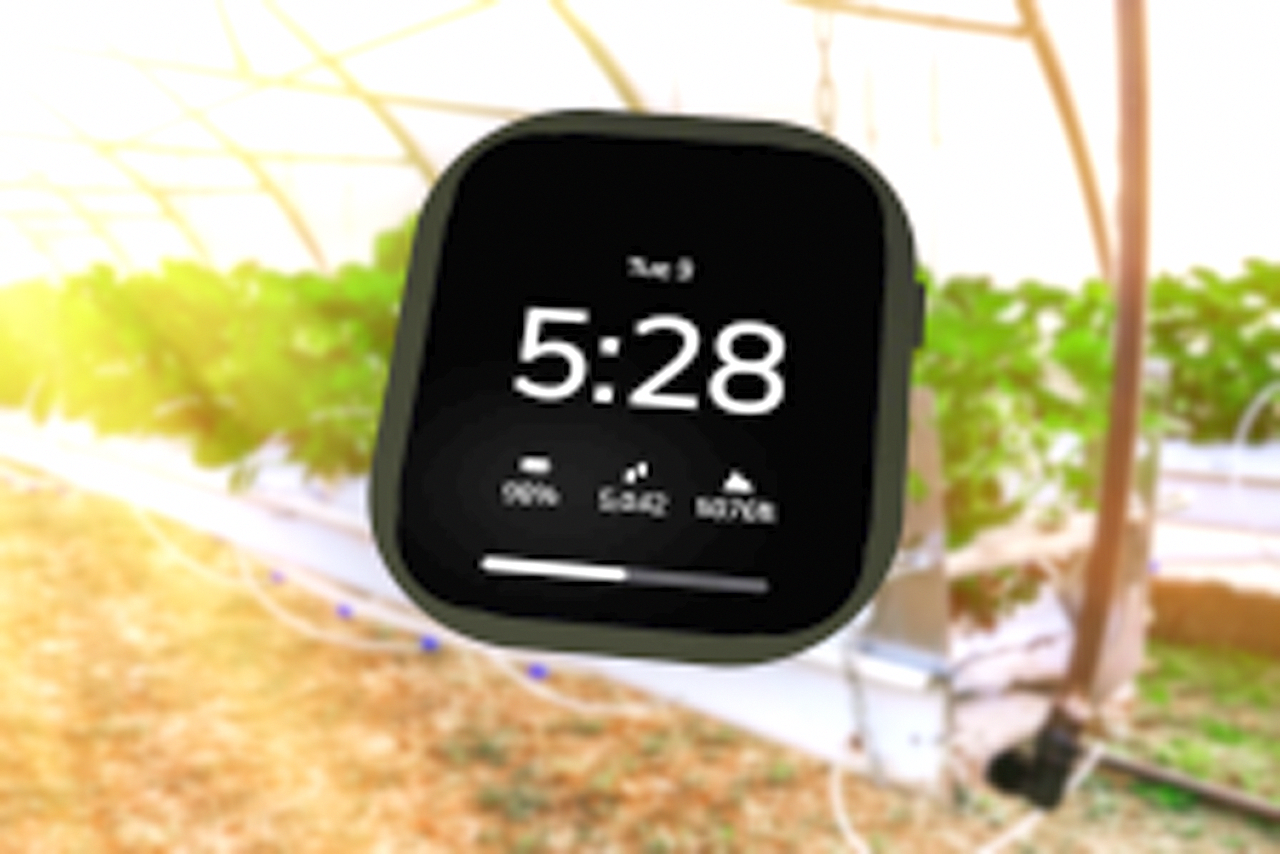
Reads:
5,28
